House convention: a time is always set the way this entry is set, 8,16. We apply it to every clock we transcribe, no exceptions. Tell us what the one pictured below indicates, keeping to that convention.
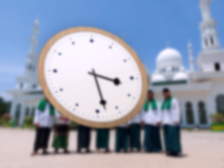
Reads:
3,28
